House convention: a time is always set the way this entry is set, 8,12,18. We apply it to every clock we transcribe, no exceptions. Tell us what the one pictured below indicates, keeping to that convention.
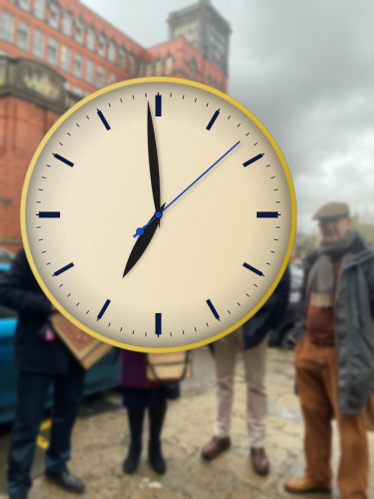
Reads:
6,59,08
